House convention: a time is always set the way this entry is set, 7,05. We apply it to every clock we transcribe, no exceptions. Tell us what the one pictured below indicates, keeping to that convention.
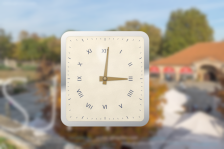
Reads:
3,01
